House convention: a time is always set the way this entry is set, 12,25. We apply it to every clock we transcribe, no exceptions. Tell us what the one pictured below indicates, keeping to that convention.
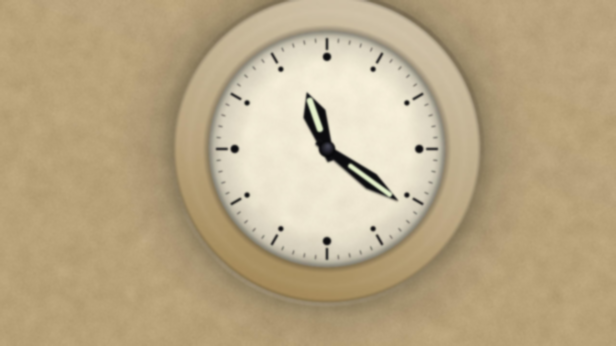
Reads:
11,21
